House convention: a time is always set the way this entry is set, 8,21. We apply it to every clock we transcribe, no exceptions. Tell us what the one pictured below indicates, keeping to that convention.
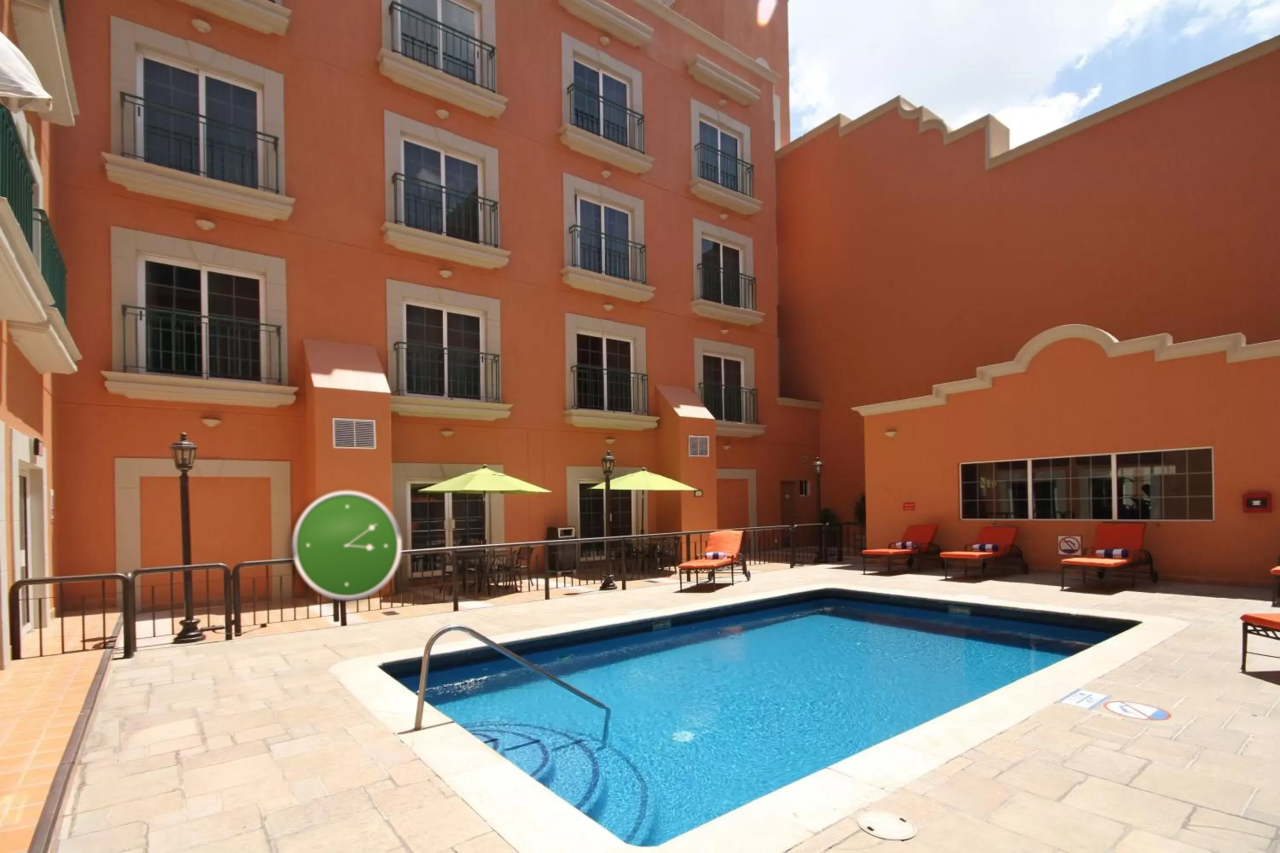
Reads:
3,09
